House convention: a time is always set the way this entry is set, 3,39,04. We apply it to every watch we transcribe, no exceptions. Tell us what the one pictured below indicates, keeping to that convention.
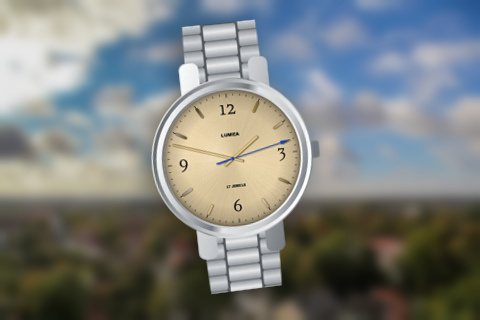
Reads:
1,48,13
